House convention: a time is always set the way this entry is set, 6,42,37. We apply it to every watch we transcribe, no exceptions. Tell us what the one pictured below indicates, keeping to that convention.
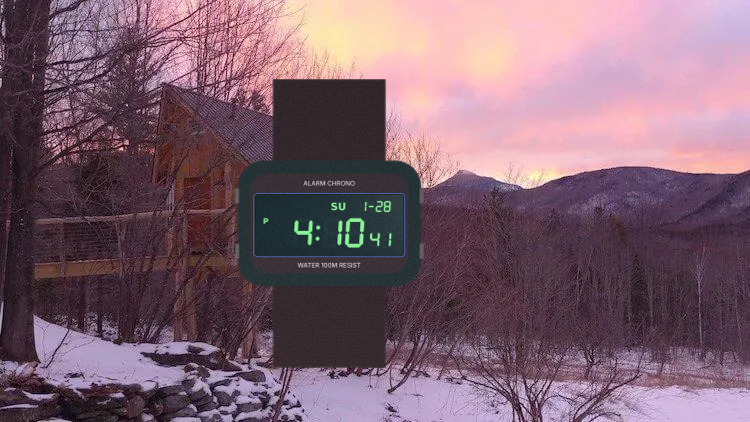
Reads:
4,10,41
